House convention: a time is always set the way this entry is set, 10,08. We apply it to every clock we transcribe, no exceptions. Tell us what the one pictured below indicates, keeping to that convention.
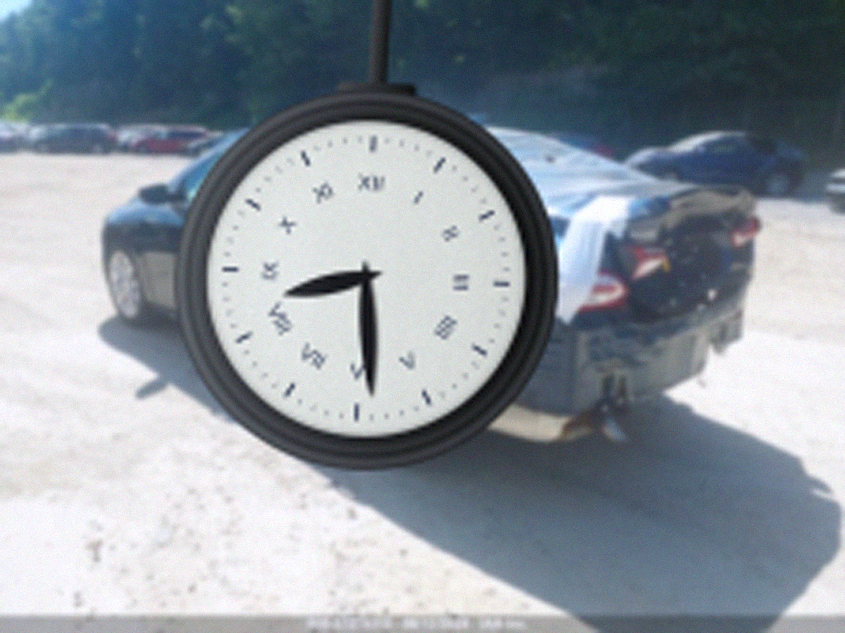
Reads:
8,29
